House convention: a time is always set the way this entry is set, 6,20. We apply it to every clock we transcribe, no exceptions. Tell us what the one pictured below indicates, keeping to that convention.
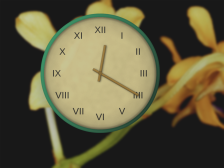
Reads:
12,20
